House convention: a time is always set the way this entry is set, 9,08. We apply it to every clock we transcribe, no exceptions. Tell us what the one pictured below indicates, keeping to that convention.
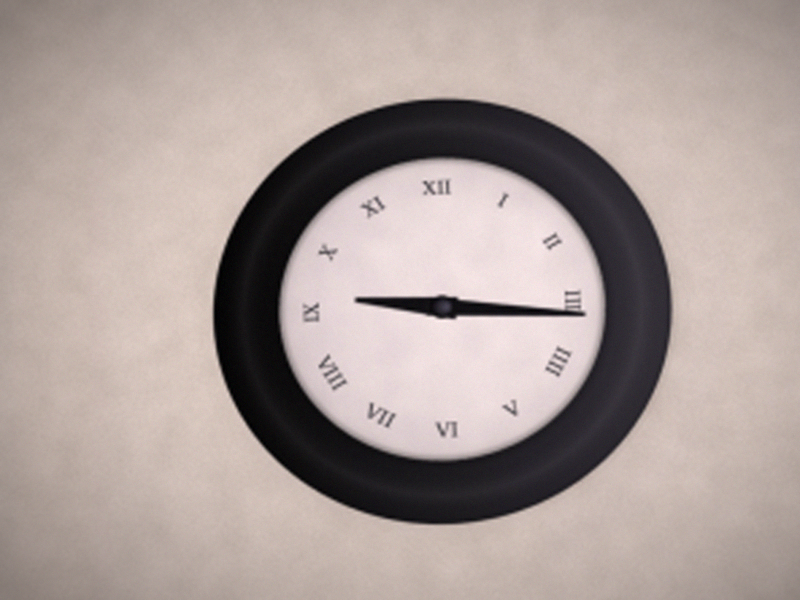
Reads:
9,16
